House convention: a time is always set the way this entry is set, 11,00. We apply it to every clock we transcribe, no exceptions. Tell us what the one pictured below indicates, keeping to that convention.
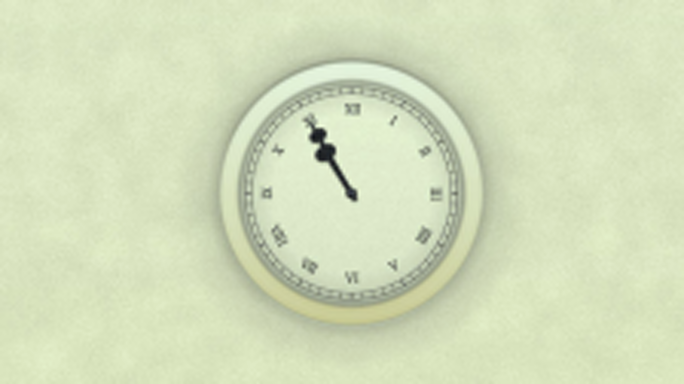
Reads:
10,55
